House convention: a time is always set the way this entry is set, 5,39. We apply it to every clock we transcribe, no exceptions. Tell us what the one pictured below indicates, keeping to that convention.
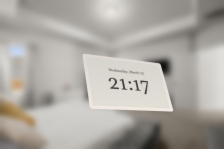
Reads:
21,17
